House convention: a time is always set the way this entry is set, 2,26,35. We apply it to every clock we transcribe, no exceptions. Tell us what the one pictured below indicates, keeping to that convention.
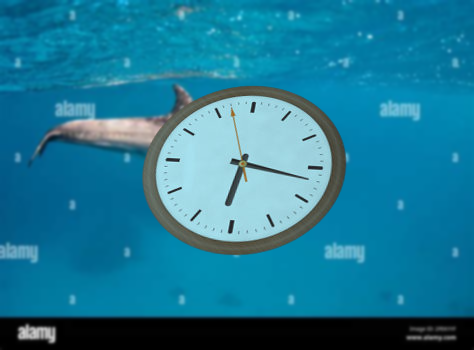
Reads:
6,16,57
